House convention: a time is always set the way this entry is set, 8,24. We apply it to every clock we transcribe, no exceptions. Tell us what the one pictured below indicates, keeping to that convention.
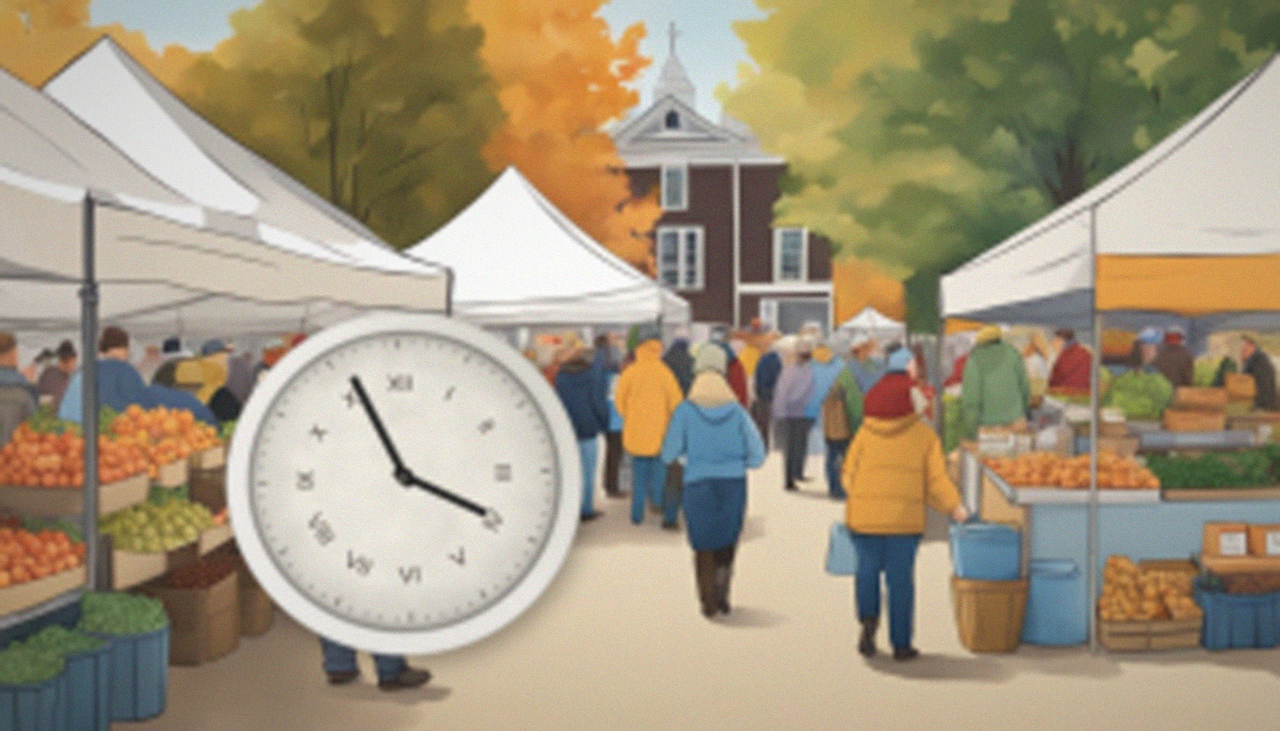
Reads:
3,56
